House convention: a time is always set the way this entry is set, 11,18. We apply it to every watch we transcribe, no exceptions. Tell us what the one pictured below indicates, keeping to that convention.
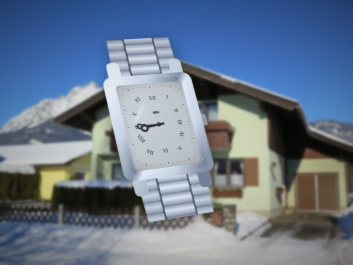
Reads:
8,45
